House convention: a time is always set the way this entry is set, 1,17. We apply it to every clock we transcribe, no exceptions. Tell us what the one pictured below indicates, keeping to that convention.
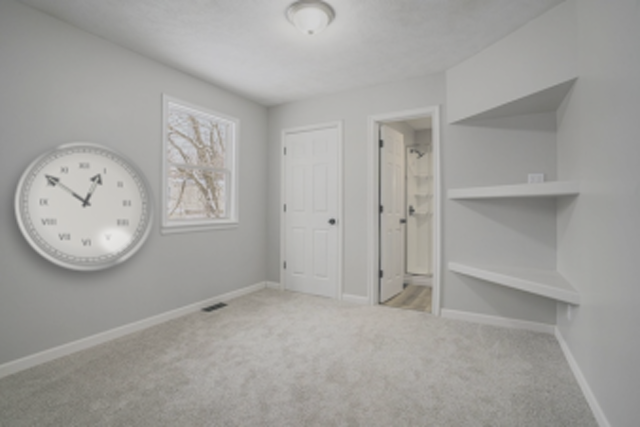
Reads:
12,51
